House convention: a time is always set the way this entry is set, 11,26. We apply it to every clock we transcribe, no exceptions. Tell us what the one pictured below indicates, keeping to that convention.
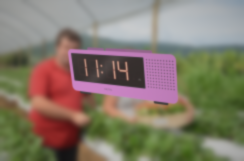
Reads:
11,14
